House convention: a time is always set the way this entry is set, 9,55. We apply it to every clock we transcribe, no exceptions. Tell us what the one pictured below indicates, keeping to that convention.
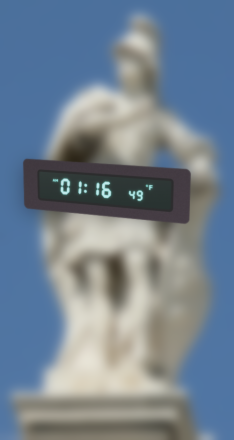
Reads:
1,16
